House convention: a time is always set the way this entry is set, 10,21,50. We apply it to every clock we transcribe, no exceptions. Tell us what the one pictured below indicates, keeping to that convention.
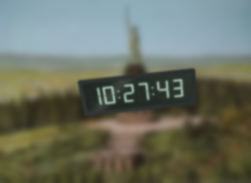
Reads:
10,27,43
